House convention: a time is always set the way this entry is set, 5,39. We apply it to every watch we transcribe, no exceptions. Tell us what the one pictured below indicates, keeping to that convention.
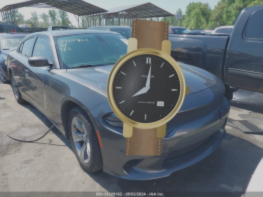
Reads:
8,01
